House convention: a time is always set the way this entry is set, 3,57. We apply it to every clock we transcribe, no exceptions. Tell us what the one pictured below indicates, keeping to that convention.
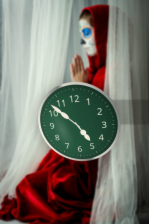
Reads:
4,52
